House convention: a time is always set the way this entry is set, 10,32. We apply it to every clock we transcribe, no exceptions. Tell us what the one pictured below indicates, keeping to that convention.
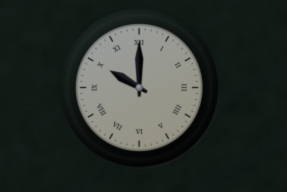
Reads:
10,00
